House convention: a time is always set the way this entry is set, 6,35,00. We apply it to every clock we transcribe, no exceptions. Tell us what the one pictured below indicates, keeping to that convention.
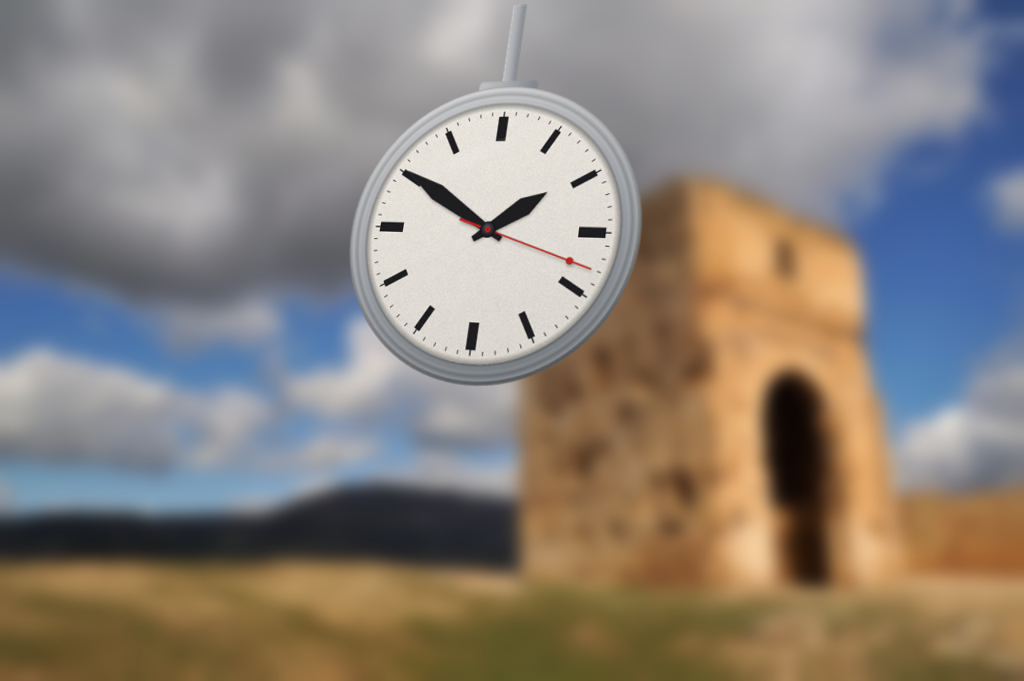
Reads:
1,50,18
